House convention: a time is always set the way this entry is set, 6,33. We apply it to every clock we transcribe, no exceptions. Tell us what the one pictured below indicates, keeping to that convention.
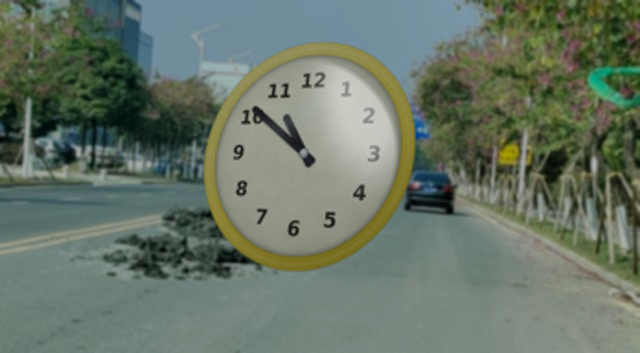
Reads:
10,51
